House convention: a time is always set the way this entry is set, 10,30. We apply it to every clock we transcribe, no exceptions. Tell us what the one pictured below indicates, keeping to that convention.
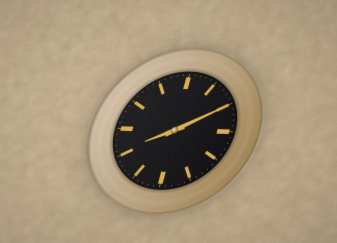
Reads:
8,10
